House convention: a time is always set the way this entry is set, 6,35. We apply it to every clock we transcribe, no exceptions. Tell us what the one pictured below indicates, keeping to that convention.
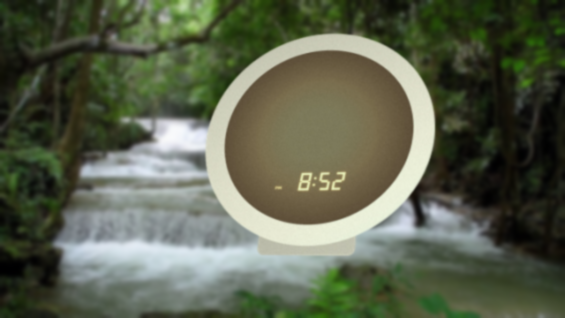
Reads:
8,52
